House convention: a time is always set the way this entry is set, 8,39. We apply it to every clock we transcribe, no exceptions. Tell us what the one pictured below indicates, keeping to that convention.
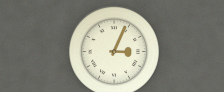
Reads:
3,04
